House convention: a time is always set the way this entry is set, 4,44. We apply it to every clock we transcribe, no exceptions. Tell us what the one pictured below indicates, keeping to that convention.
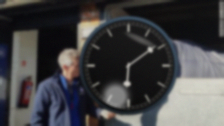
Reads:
6,09
